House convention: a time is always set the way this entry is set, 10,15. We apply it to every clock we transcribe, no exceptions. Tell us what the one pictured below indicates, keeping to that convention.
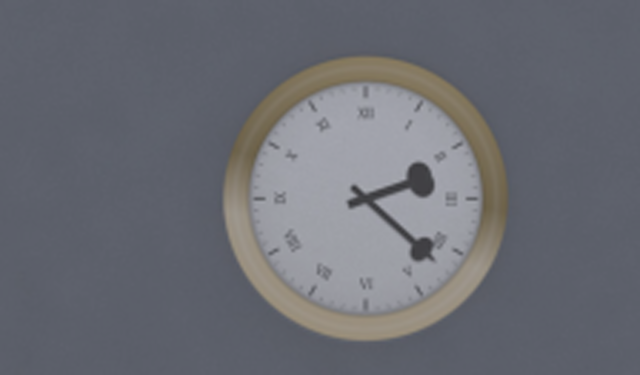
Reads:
2,22
